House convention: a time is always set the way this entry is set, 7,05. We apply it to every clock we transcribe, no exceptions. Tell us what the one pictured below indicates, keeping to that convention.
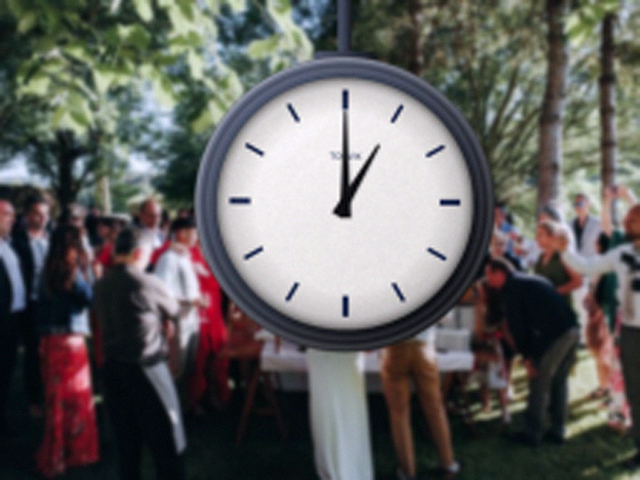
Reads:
1,00
